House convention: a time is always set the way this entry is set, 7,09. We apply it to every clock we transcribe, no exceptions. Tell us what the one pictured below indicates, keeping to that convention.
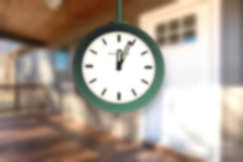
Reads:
12,04
